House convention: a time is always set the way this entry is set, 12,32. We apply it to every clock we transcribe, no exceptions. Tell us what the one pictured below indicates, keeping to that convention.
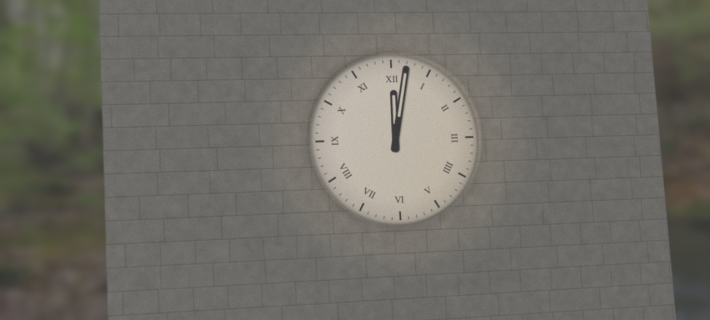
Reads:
12,02
